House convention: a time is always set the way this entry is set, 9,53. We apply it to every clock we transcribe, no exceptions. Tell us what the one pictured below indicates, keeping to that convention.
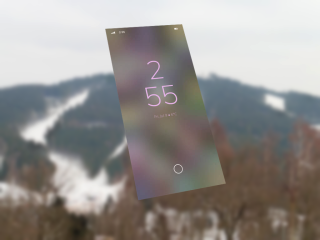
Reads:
2,55
